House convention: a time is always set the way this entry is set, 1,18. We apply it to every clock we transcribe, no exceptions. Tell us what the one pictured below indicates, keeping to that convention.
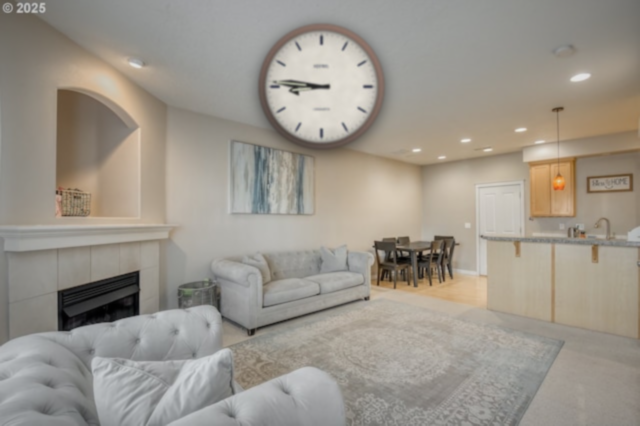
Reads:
8,46
